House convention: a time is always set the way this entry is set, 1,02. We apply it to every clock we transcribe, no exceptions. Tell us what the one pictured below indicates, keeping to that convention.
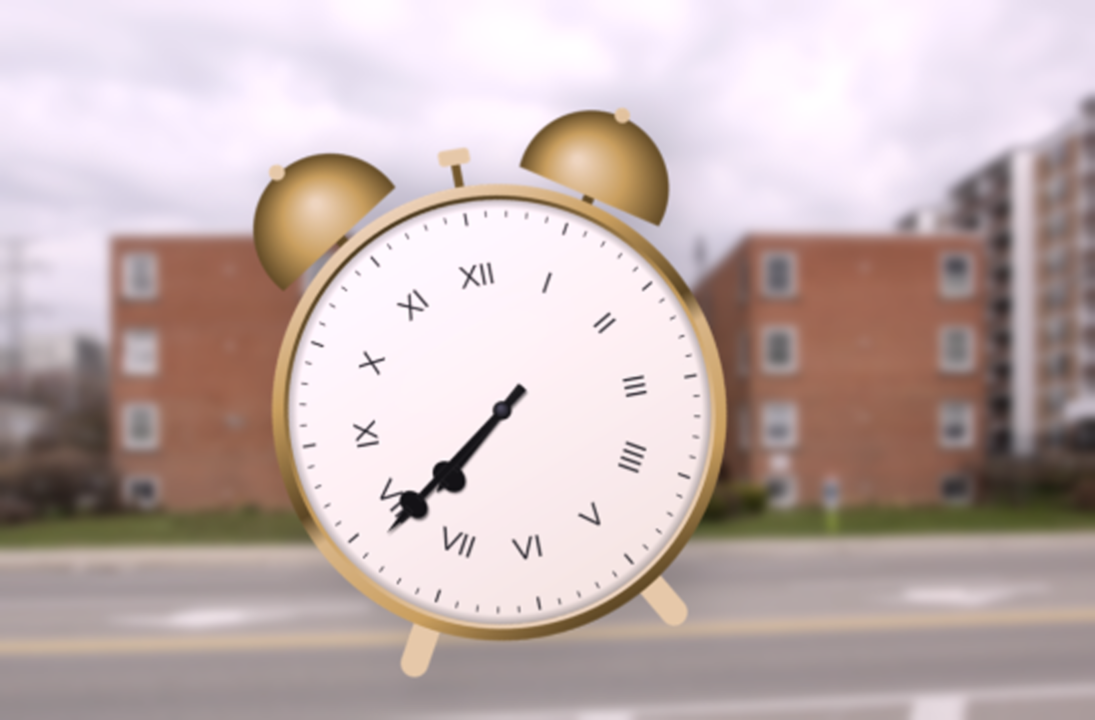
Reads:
7,39
